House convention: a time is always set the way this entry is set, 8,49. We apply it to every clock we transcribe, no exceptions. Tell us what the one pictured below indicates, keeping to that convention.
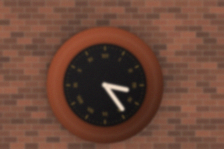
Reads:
3,24
